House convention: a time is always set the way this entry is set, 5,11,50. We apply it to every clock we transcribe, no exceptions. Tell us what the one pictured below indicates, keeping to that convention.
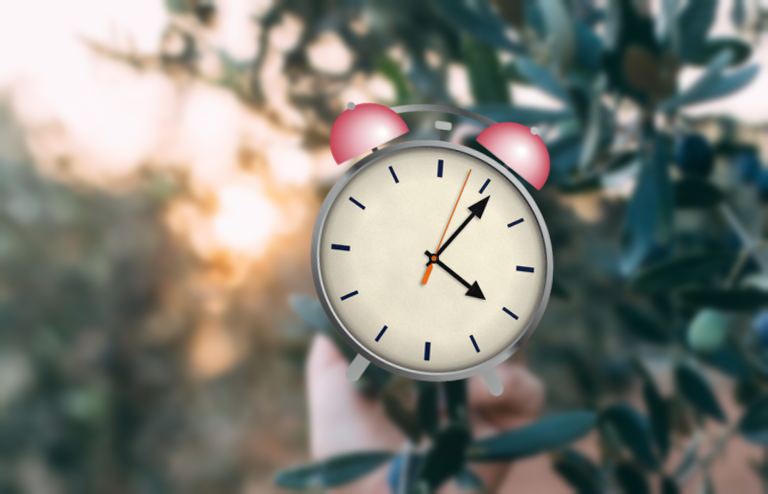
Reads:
4,06,03
